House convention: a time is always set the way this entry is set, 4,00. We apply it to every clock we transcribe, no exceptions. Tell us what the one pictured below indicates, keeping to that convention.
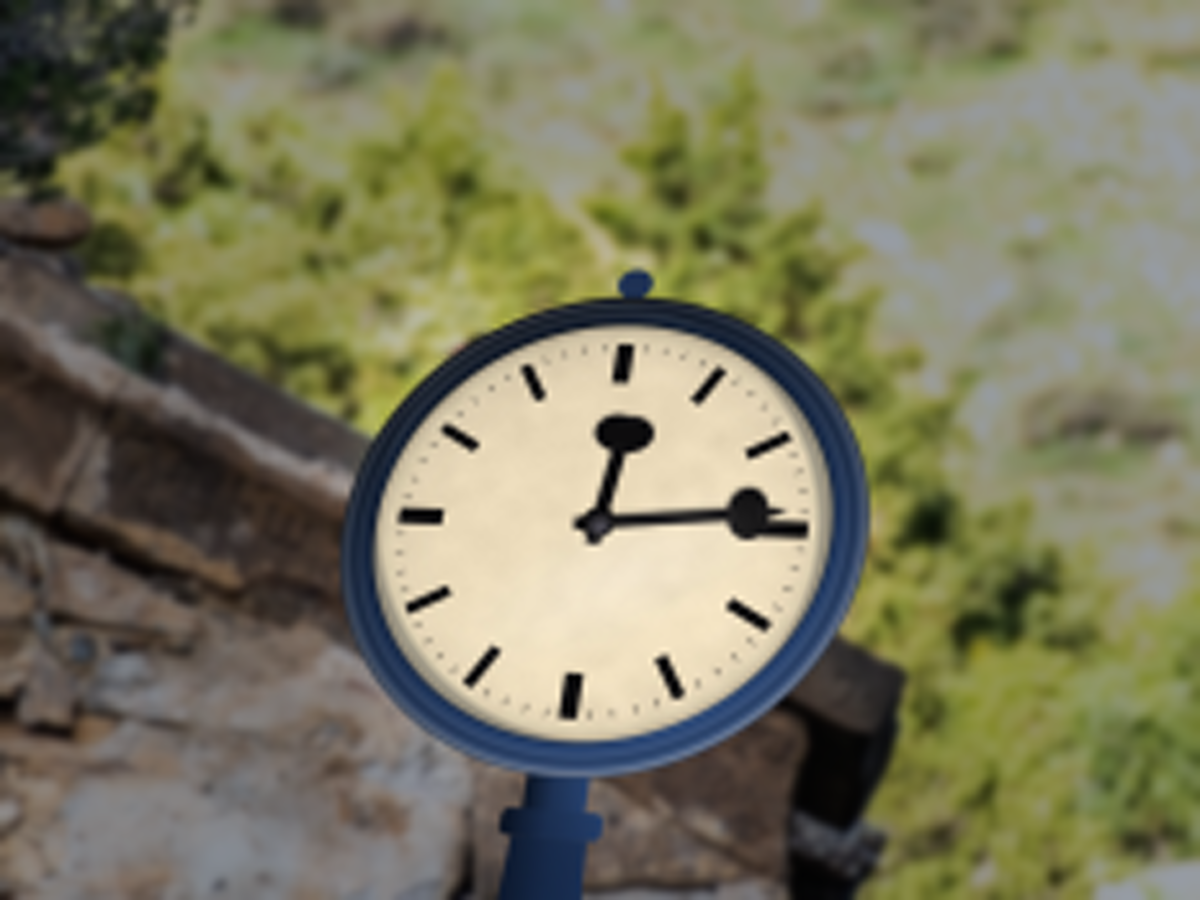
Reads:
12,14
